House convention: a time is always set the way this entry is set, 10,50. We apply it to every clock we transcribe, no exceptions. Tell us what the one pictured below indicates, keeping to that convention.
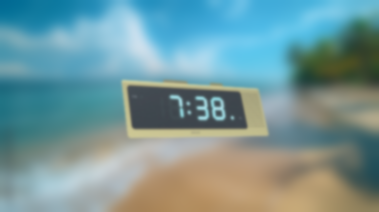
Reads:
7,38
